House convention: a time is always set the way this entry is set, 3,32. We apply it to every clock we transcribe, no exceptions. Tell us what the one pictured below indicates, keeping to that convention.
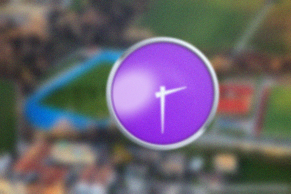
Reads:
2,30
